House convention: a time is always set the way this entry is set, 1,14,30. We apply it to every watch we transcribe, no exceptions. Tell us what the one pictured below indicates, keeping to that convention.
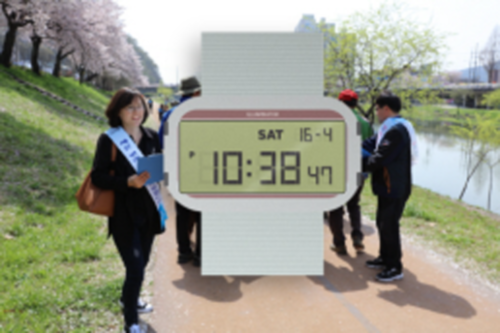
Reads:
10,38,47
